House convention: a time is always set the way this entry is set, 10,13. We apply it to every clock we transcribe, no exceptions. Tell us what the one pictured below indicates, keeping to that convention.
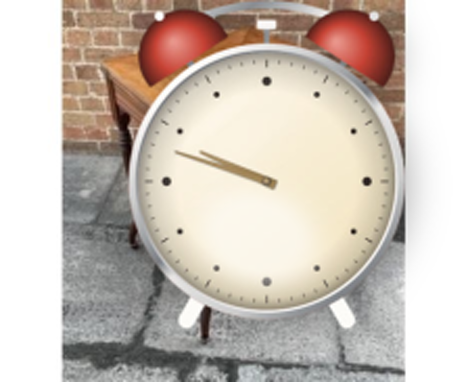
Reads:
9,48
